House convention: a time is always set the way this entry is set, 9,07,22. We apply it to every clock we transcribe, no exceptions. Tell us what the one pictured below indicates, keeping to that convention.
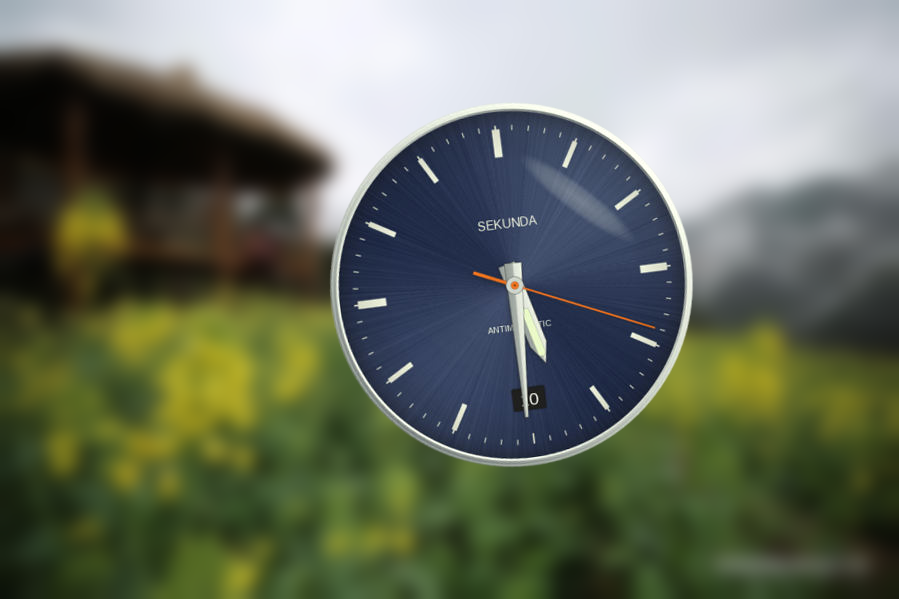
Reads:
5,30,19
